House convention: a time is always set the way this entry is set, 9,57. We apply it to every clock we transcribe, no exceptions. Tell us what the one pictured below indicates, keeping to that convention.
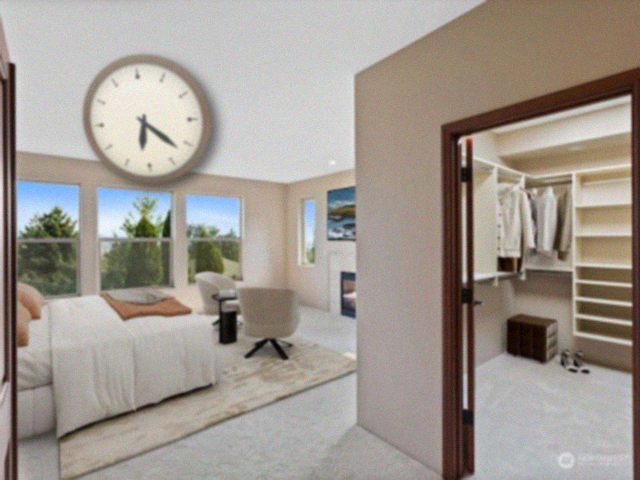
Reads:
6,22
